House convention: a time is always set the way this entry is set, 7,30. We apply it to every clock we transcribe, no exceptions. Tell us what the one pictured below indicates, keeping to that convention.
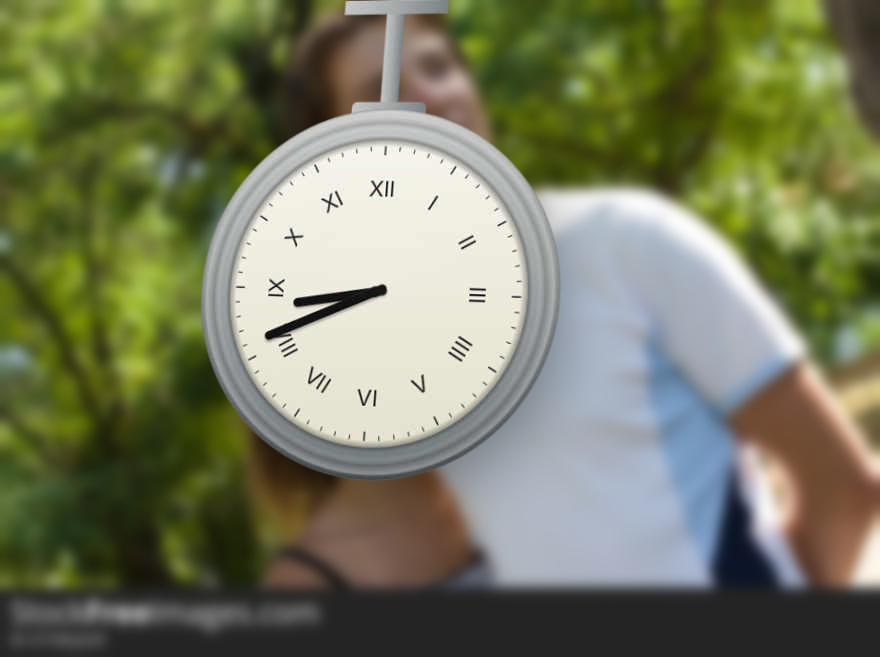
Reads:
8,41
